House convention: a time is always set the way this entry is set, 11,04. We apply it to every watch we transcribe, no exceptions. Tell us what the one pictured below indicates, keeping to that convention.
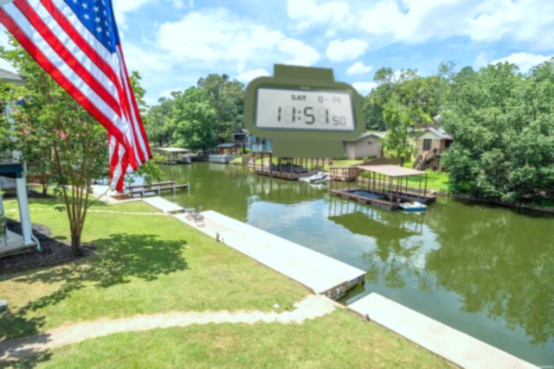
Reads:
11,51
